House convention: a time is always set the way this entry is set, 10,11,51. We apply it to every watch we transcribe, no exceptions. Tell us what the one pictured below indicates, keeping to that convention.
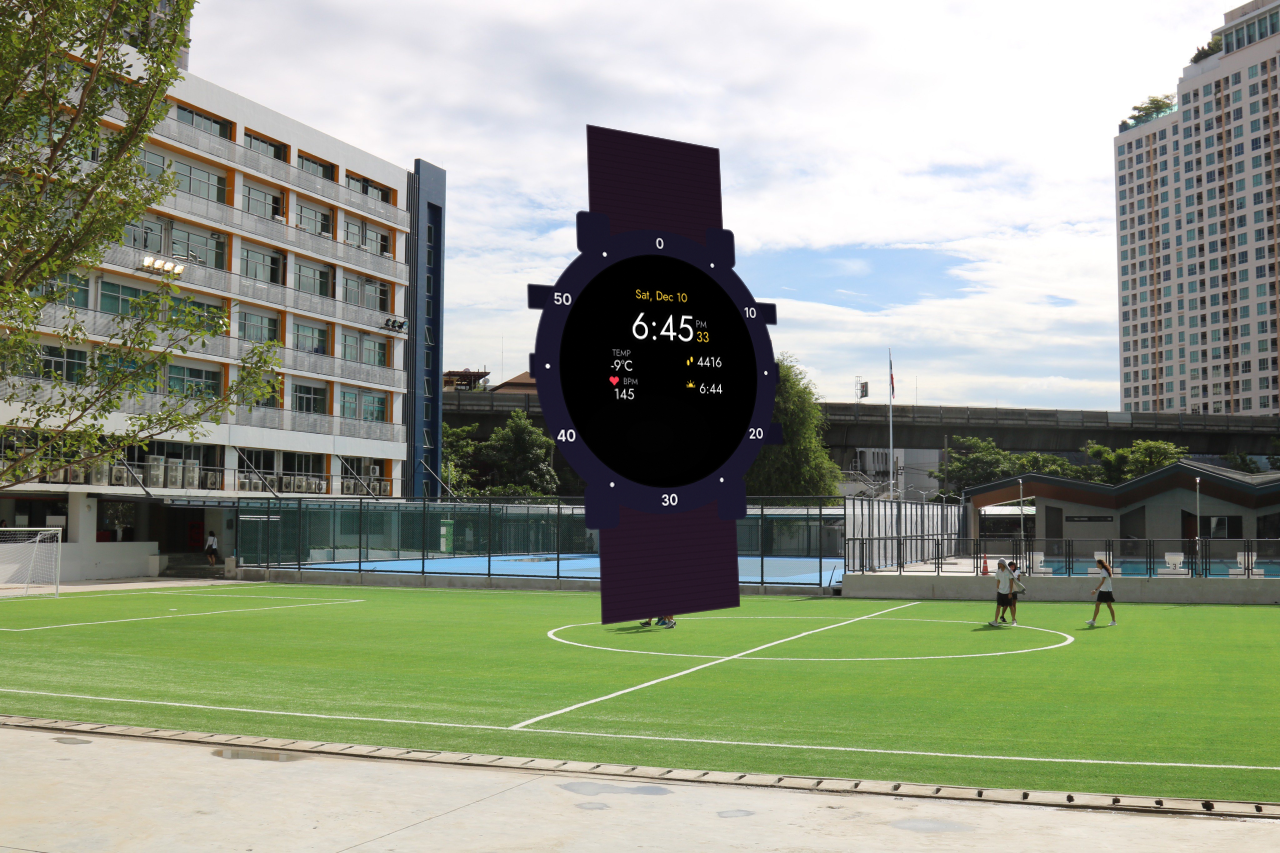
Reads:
6,45,33
